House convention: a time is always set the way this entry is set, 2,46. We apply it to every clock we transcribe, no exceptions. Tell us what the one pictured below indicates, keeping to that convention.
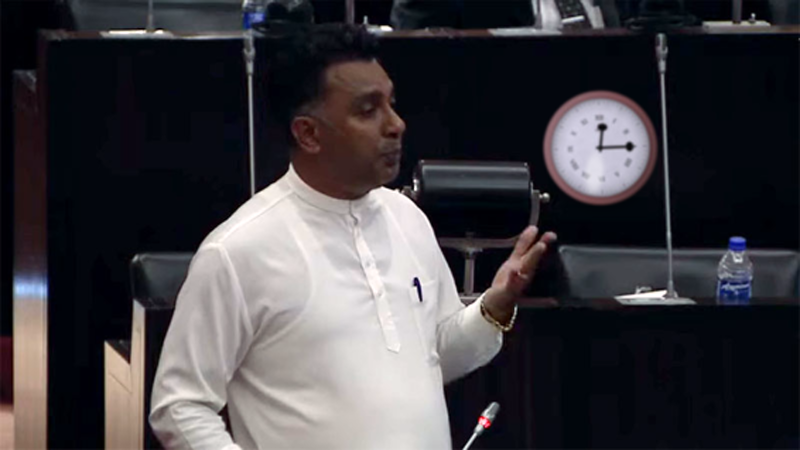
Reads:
12,15
